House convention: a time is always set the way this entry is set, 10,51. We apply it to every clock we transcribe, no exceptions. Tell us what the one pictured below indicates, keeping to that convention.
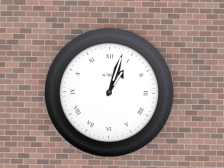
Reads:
1,03
